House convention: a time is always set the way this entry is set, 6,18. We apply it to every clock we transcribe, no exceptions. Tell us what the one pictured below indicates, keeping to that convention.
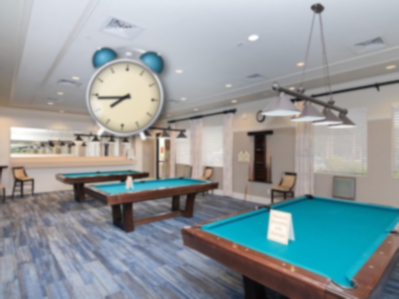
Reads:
7,44
